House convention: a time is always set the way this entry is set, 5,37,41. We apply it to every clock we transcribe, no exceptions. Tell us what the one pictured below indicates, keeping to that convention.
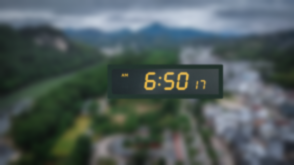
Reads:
6,50,17
